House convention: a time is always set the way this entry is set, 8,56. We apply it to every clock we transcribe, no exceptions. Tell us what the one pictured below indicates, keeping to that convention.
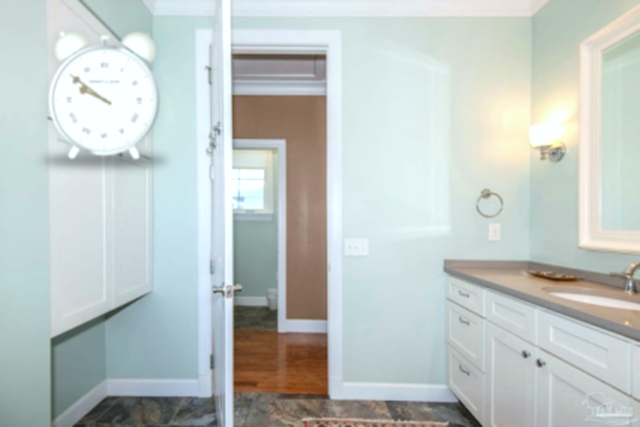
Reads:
9,51
